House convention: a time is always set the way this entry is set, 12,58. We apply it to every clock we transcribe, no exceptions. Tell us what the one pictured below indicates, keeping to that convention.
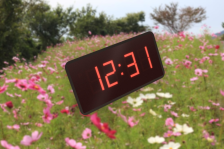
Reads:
12,31
